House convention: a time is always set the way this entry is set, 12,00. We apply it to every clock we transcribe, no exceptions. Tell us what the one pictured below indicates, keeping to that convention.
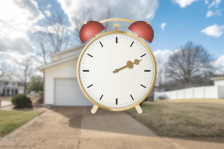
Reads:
2,11
